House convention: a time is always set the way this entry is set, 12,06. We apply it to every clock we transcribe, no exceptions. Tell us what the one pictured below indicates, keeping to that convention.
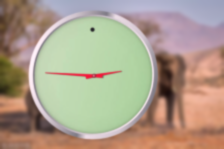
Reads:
2,46
